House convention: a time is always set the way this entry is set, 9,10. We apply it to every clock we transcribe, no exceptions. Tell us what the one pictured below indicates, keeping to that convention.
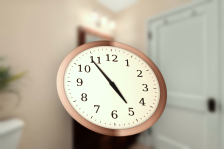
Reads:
4,54
